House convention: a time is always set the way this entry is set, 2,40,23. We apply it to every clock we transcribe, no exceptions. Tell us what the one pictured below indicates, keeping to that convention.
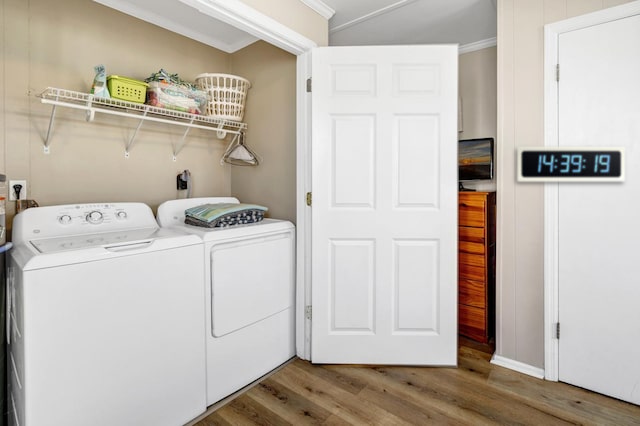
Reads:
14,39,19
